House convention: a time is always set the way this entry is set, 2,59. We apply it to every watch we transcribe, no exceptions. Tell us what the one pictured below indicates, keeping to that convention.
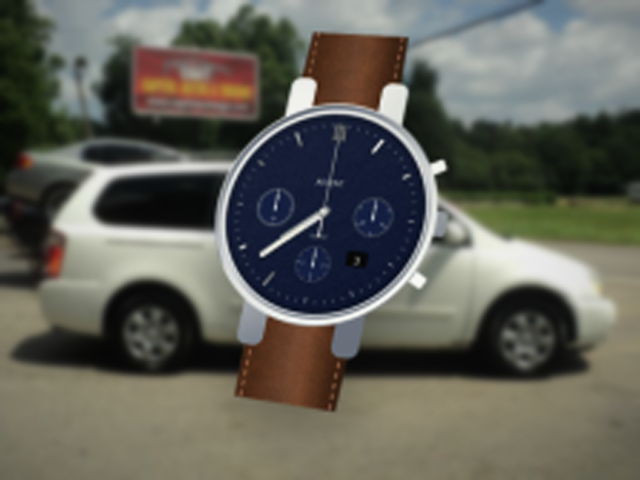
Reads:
7,38
